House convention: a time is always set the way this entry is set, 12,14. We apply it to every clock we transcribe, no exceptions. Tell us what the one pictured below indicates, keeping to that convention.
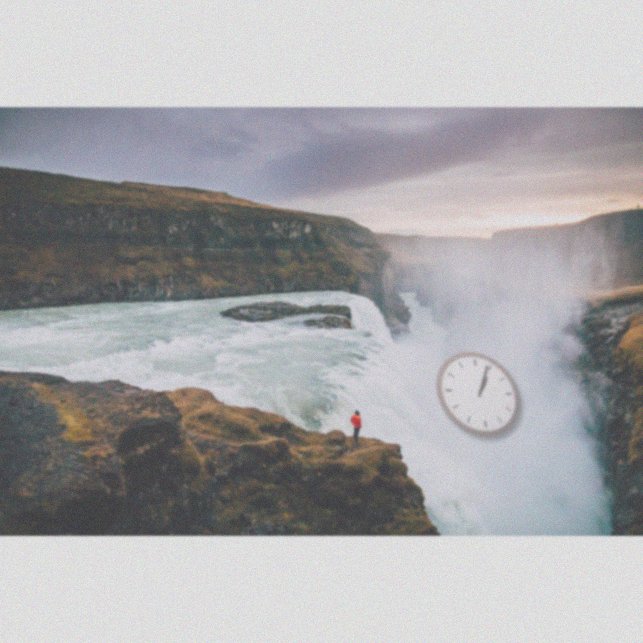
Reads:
1,04
